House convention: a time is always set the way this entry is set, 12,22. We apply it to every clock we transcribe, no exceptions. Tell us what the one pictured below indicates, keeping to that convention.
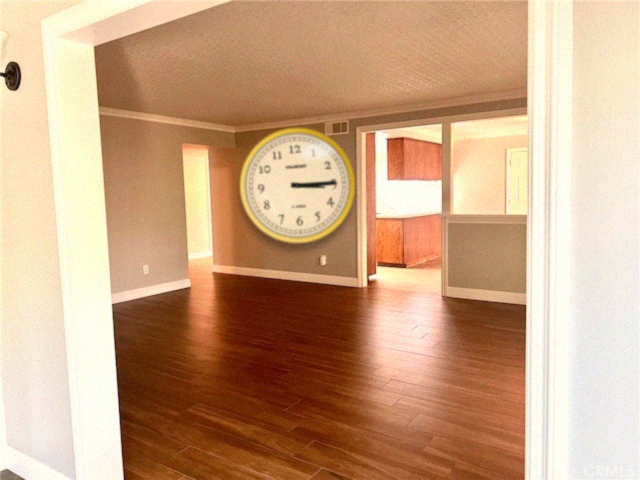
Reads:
3,15
